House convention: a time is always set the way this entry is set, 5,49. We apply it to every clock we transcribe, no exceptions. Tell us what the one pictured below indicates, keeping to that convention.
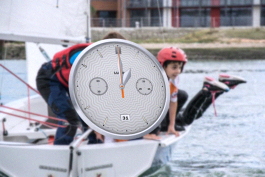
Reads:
1,00
